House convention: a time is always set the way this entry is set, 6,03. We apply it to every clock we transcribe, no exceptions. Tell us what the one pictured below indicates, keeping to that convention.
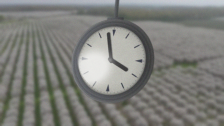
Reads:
3,58
